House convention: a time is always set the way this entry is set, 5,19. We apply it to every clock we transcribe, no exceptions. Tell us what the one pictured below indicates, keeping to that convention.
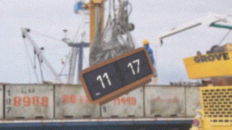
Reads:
11,17
